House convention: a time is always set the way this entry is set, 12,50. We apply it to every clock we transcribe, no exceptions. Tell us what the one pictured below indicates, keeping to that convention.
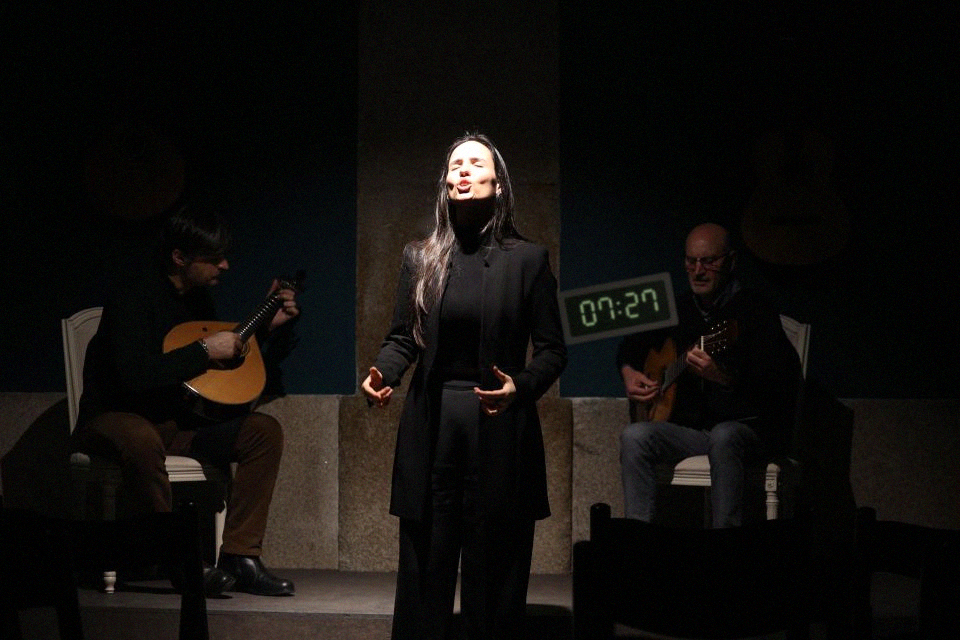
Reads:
7,27
